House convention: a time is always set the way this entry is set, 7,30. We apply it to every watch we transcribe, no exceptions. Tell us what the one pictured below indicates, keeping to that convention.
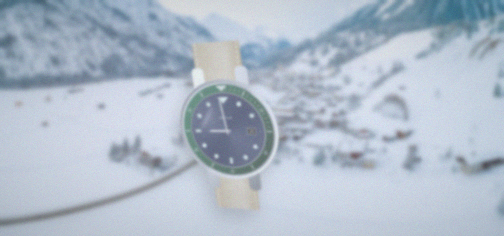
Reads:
8,59
